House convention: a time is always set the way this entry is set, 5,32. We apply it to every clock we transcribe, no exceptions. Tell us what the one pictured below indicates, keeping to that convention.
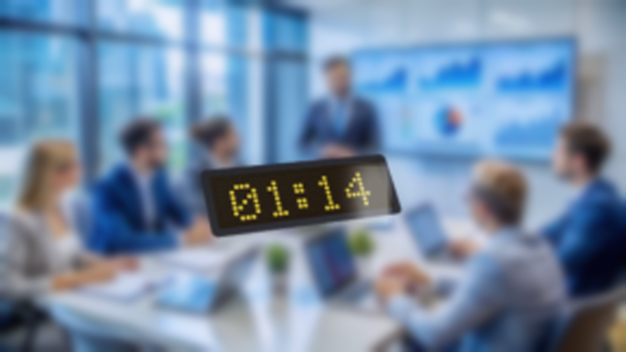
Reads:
1,14
